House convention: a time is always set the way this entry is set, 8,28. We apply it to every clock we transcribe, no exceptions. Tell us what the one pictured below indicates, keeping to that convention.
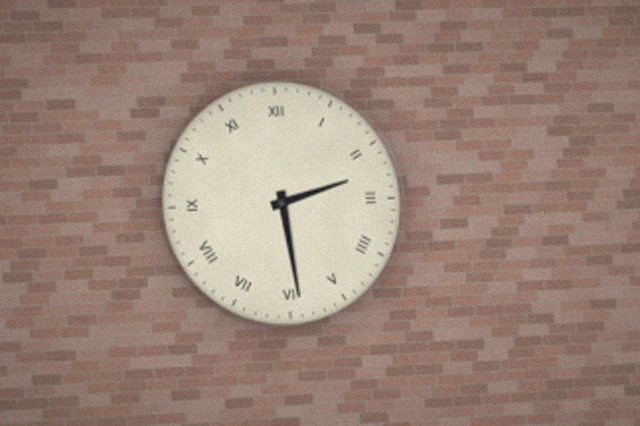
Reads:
2,29
